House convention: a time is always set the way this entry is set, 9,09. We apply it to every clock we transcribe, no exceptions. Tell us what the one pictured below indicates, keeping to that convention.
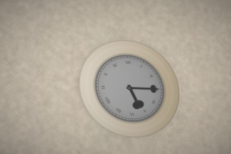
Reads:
5,15
